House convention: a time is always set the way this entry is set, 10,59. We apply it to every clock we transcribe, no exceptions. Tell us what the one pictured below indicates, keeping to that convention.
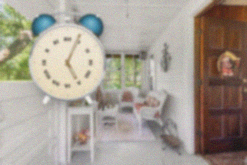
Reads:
5,04
